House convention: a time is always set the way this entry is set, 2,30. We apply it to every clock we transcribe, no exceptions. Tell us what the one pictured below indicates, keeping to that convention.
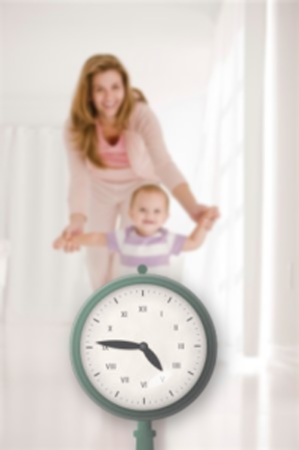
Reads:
4,46
